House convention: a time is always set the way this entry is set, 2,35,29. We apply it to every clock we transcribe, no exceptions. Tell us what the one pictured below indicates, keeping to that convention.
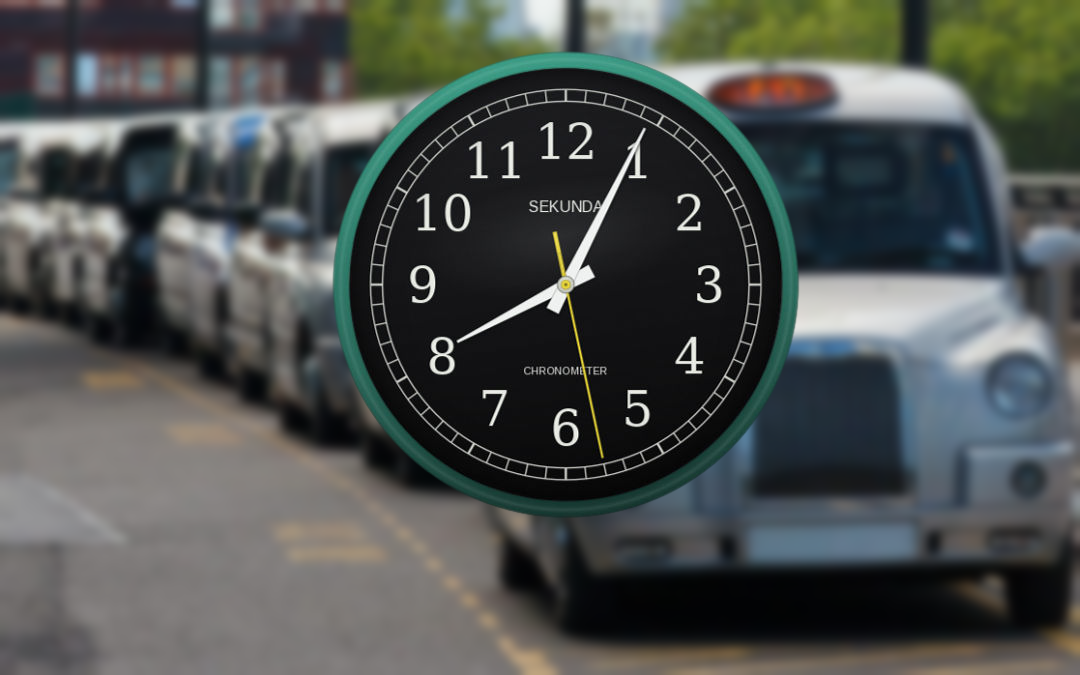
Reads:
8,04,28
